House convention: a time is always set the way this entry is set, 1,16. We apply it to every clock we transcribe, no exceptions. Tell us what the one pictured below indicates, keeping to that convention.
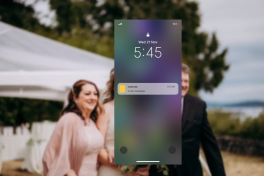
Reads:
5,45
